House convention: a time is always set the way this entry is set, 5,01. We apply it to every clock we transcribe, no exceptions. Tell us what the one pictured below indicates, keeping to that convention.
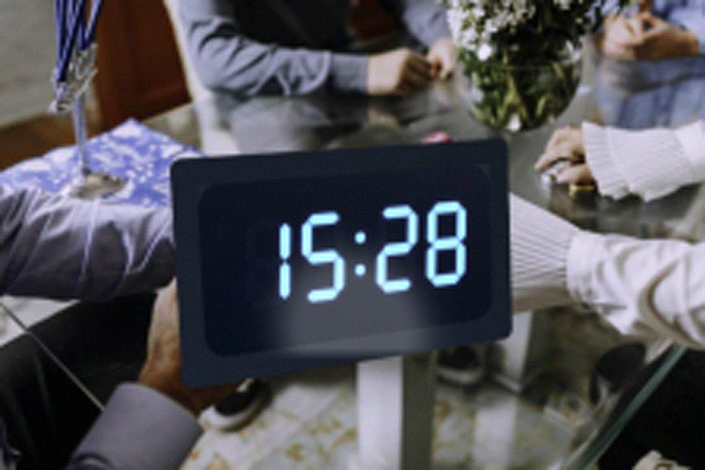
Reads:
15,28
